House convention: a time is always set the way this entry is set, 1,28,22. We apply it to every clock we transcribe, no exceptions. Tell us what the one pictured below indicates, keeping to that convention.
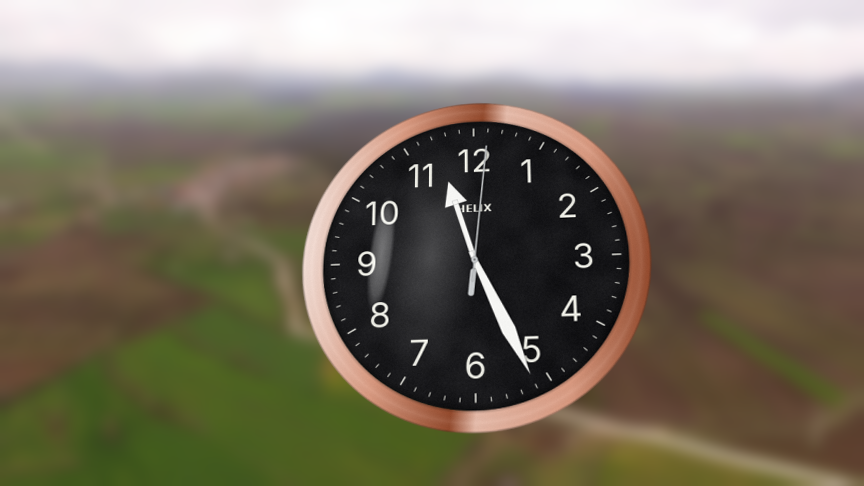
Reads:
11,26,01
